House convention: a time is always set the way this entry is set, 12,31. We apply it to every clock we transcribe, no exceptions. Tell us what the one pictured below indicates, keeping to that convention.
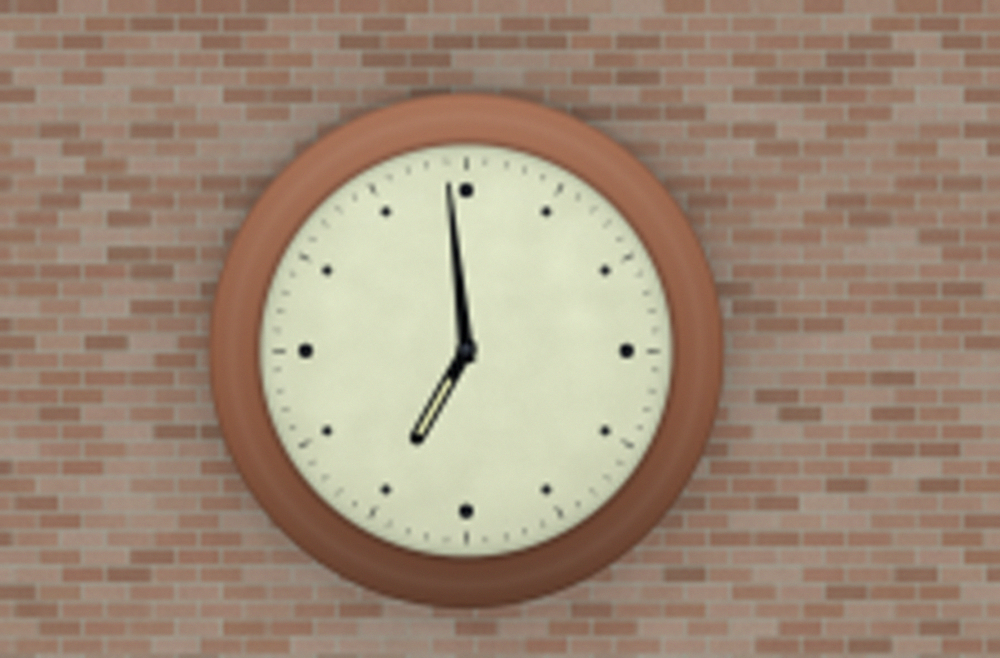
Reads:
6,59
